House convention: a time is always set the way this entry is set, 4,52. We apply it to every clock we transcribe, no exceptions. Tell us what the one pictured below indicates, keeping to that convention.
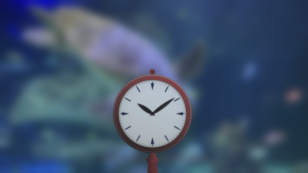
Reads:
10,09
